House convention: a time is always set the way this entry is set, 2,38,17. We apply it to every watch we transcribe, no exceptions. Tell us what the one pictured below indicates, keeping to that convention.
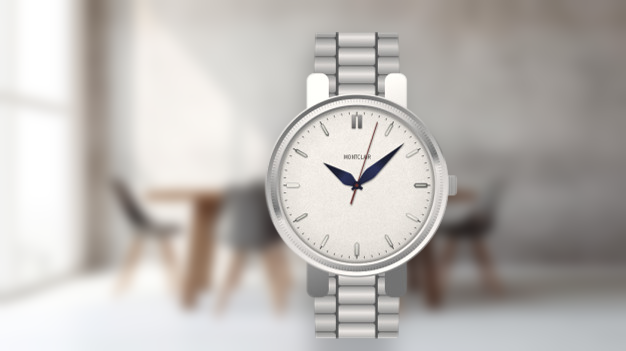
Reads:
10,08,03
